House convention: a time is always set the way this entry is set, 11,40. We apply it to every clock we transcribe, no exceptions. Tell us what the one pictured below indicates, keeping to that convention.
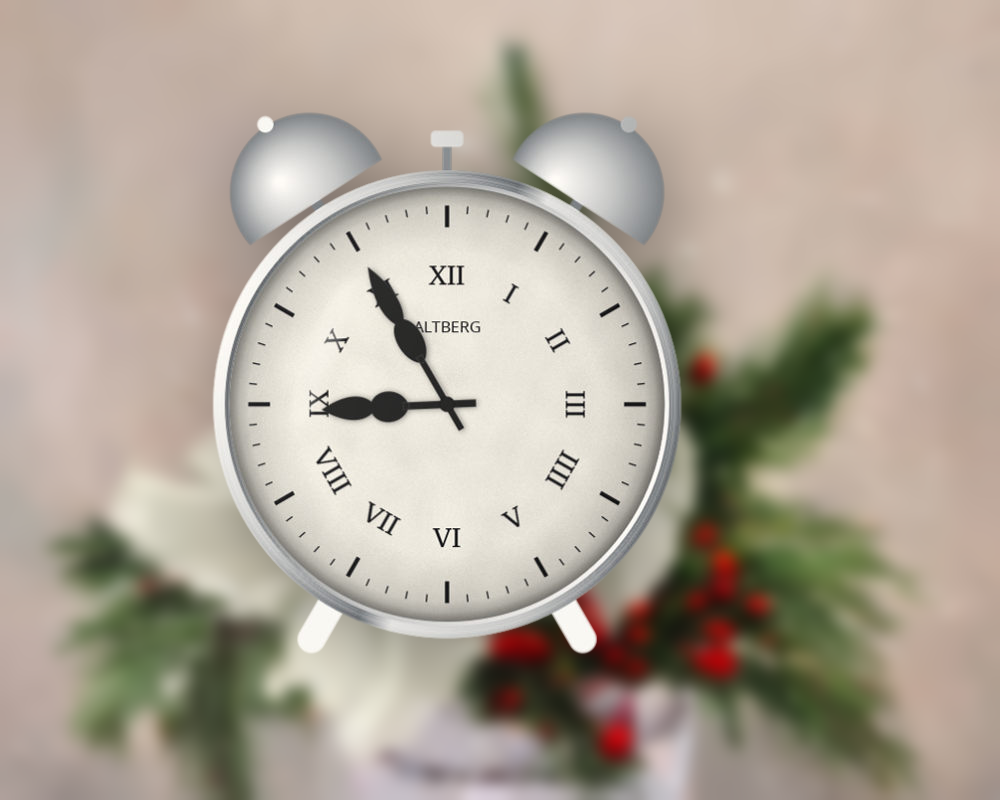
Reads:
8,55
